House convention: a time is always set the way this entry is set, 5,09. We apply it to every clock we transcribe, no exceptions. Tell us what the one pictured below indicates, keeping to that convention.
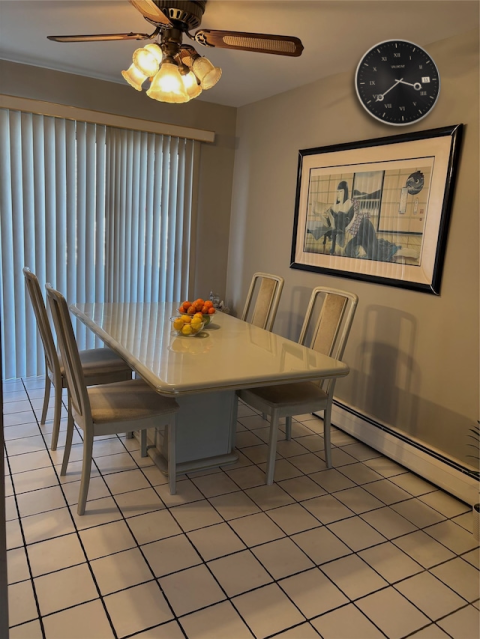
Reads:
3,39
